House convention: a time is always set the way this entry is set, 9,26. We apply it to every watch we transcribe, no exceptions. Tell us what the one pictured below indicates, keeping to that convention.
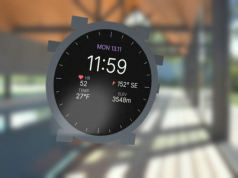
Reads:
11,59
